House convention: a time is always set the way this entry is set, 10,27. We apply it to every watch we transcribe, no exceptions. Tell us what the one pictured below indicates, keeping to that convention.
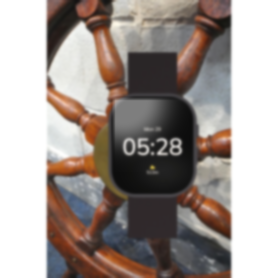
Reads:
5,28
